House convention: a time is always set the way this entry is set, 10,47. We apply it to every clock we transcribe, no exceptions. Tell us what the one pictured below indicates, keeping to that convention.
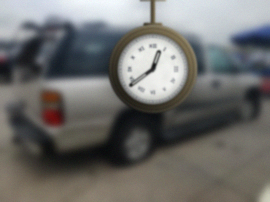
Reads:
12,39
